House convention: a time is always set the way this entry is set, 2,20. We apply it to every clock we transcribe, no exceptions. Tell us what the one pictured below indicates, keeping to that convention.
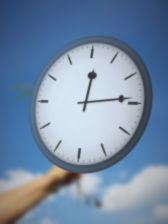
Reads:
12,14
